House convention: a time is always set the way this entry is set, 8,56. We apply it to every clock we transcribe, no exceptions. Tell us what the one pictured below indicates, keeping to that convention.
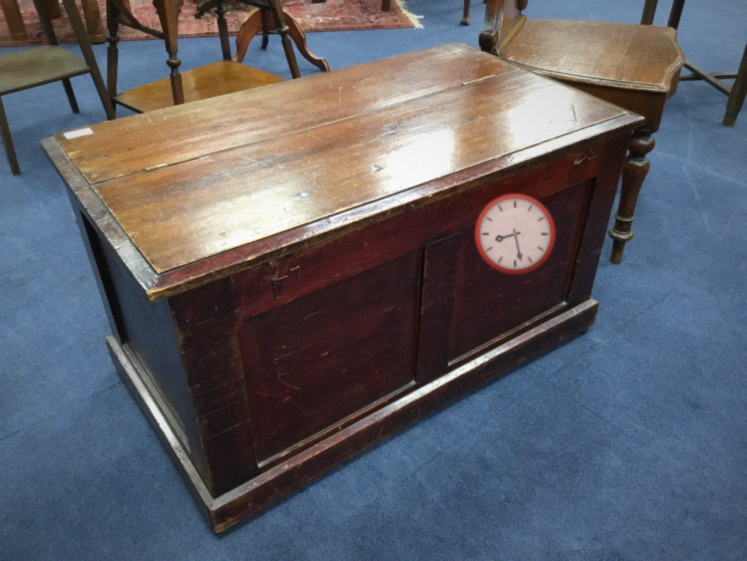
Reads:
8,28
